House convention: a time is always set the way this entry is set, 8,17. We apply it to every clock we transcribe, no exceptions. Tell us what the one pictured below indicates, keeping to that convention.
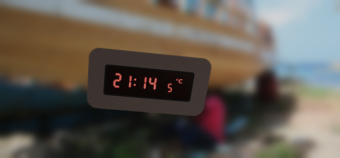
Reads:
21,14
